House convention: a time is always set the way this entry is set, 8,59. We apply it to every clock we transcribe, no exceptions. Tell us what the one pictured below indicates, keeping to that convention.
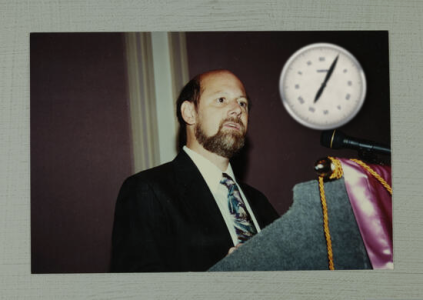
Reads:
7,05
